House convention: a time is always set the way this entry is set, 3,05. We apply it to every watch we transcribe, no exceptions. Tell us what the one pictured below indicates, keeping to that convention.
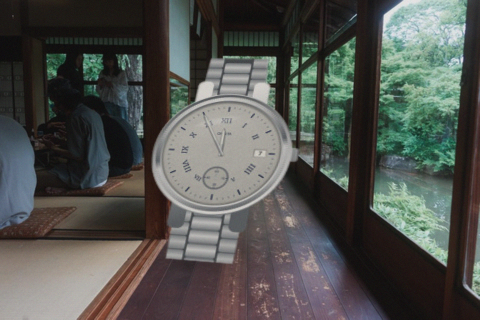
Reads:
11,55
